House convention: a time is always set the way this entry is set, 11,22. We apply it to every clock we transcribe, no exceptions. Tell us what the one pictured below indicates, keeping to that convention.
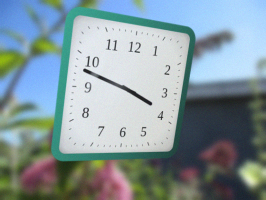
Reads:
3,48
